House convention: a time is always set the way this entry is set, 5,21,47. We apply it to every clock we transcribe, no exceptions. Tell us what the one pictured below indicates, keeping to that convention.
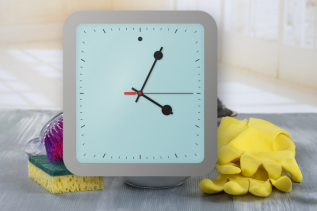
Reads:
4,04,15
